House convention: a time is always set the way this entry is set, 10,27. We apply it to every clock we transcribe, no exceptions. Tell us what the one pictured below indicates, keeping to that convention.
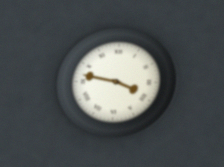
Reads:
3,47
